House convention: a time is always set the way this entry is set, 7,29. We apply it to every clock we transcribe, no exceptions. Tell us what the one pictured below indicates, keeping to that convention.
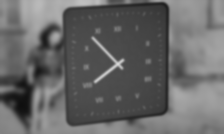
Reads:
7,53
